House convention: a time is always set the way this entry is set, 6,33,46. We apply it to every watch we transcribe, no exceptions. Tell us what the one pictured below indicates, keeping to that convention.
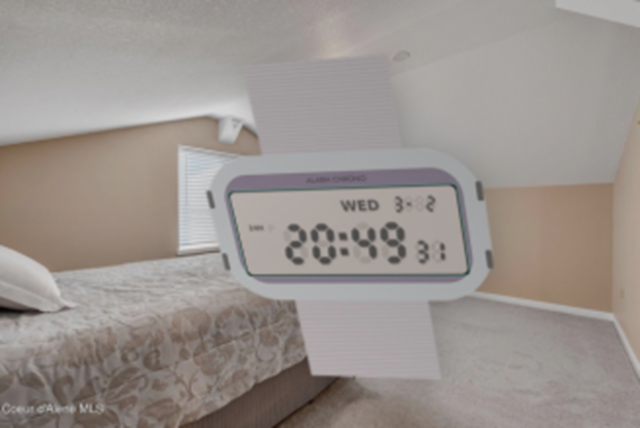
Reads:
20,49,31
